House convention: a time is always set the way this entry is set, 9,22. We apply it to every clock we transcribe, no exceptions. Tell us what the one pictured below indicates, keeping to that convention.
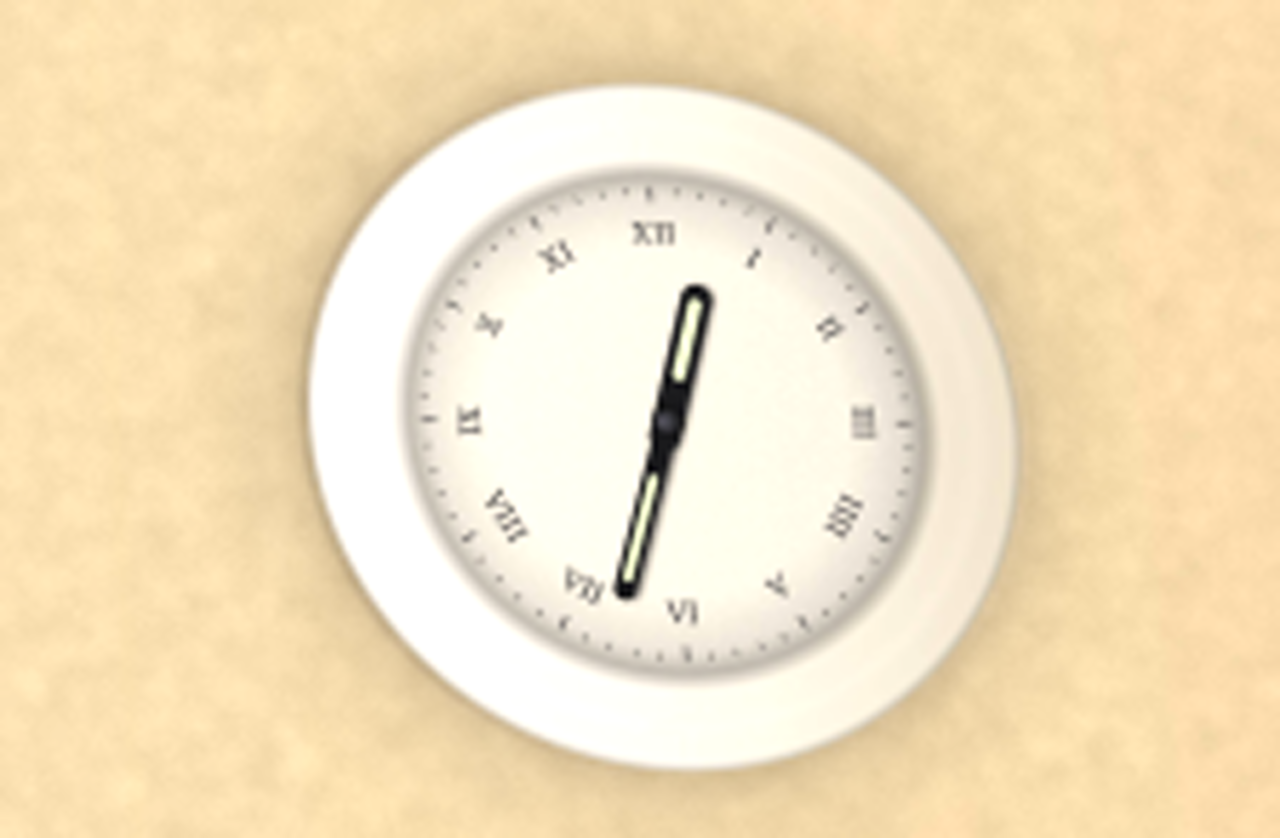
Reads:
12,33
